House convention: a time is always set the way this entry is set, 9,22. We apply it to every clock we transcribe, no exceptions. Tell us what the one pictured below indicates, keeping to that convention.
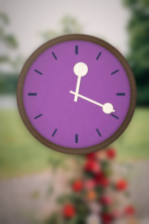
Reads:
12,19
